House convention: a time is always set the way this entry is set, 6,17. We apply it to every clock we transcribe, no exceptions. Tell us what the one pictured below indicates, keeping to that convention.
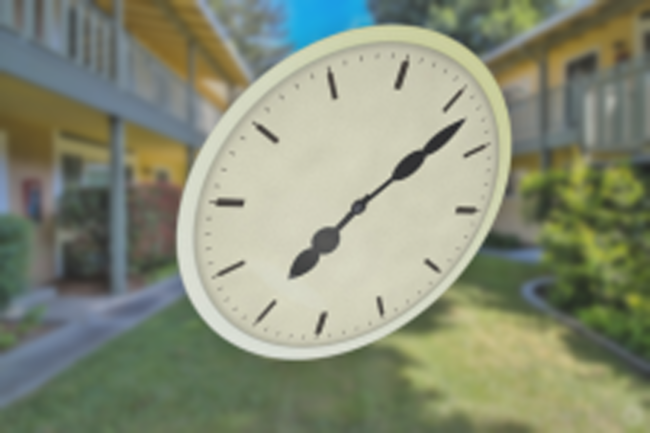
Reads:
7,07
